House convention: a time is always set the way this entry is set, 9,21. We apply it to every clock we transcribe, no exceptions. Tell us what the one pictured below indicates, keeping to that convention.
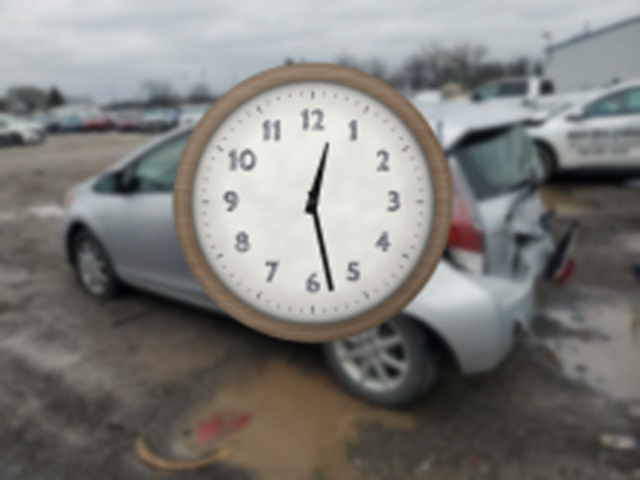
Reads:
12,28
